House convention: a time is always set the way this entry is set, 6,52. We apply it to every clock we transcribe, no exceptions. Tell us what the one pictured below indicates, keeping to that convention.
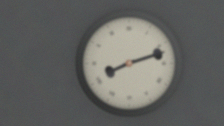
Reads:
8,12
